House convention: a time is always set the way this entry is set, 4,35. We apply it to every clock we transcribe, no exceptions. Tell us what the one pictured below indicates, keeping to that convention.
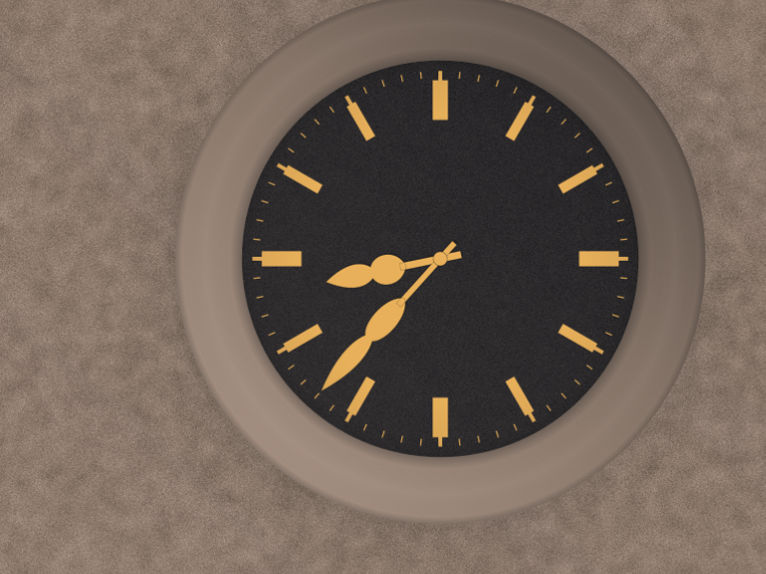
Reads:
8,37
